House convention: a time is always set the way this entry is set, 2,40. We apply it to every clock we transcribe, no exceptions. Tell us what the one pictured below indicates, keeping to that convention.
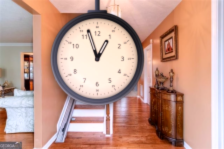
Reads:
12,57
